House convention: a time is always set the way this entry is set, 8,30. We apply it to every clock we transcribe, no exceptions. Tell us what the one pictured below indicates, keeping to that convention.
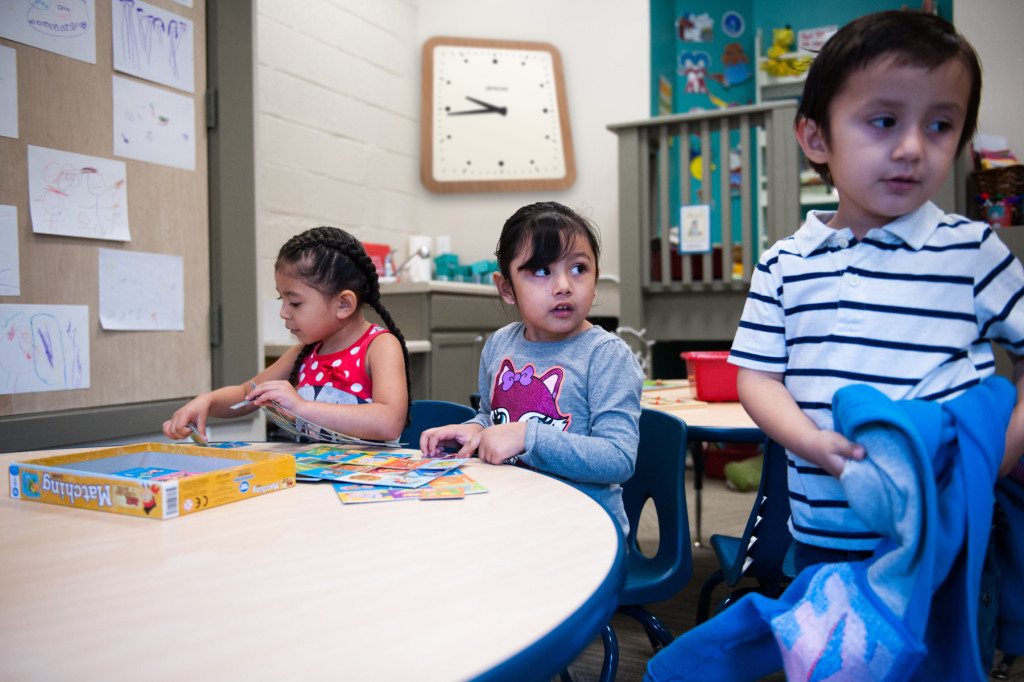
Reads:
9,44
